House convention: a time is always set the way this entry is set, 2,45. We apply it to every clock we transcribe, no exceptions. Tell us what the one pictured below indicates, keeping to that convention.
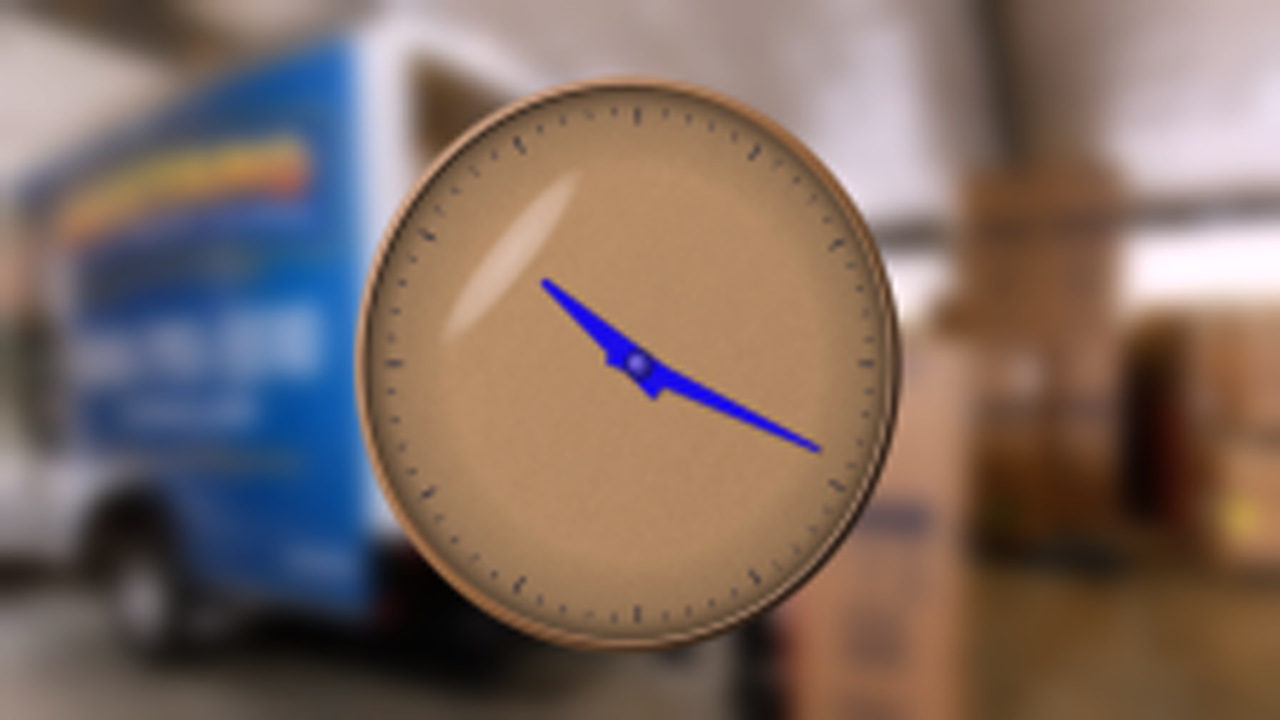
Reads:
10,19
